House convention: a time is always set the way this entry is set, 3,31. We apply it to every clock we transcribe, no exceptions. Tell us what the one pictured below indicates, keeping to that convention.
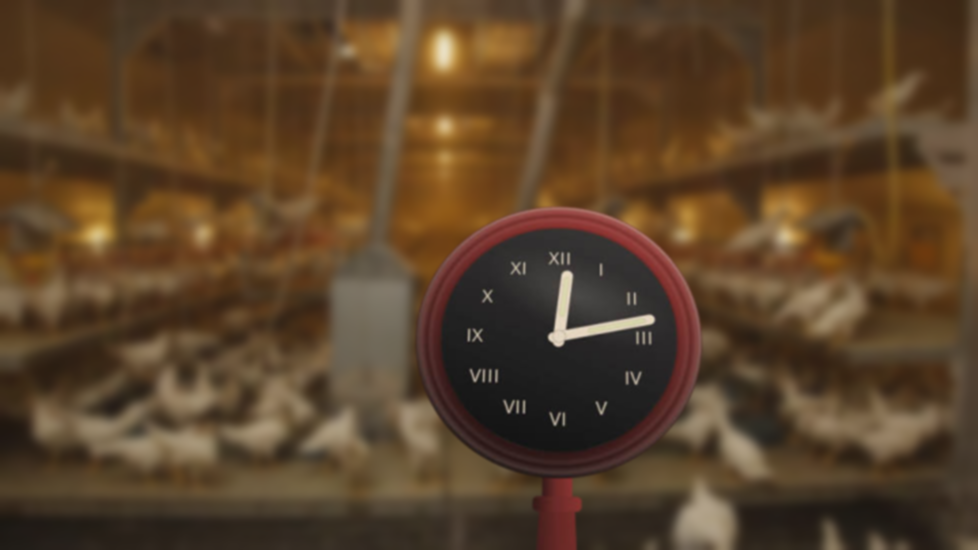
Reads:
12,13
